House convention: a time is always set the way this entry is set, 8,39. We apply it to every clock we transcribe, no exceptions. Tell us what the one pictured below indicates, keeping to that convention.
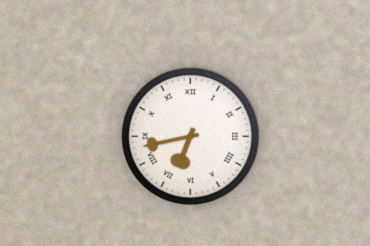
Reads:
6,43
